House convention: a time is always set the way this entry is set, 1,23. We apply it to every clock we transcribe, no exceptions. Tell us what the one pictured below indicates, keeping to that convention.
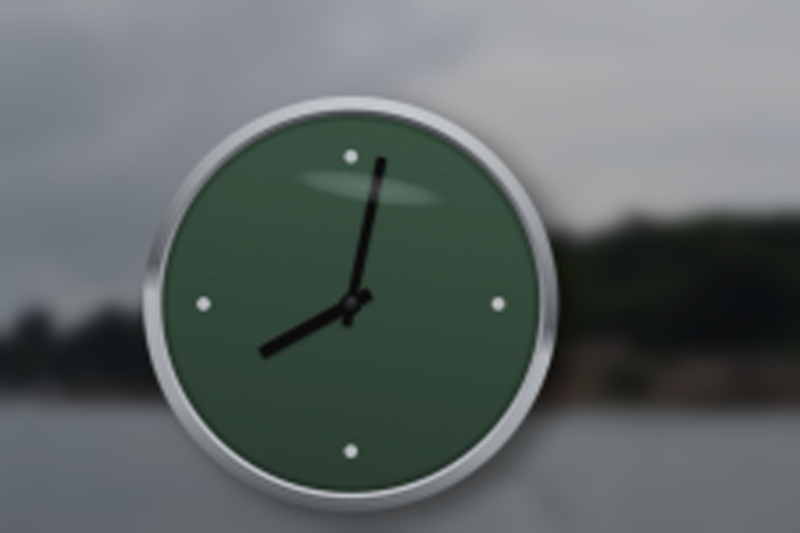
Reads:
8,02
